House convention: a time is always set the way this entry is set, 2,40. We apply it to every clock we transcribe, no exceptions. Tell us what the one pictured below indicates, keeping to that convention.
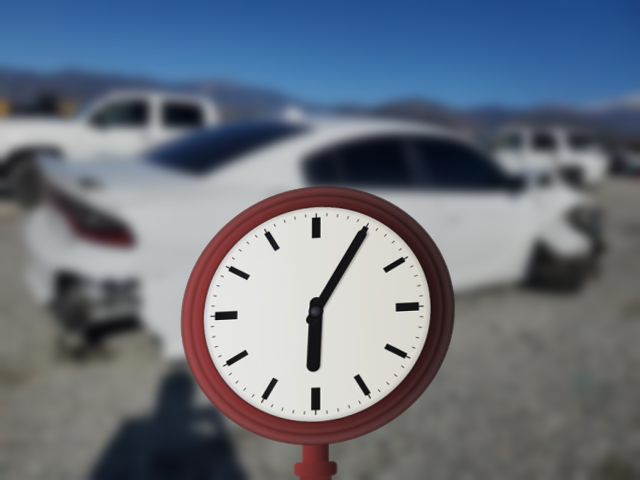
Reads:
6,05
